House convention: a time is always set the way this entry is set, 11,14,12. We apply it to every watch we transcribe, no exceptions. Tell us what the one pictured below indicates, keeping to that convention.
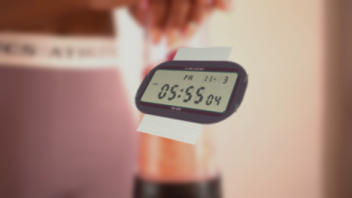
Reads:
5,55,04
